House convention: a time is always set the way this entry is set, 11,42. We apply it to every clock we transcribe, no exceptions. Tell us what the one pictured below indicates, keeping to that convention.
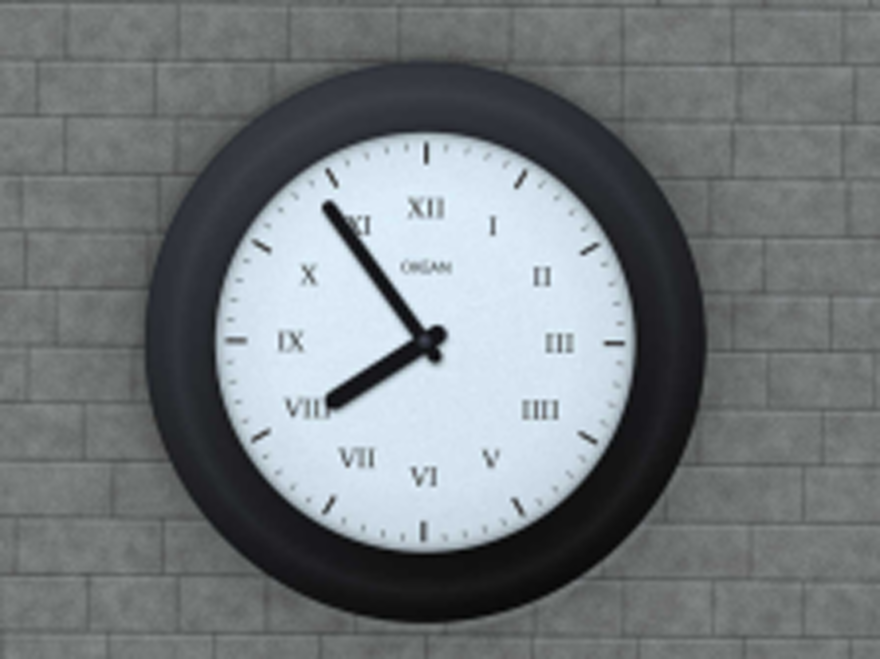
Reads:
7,54
